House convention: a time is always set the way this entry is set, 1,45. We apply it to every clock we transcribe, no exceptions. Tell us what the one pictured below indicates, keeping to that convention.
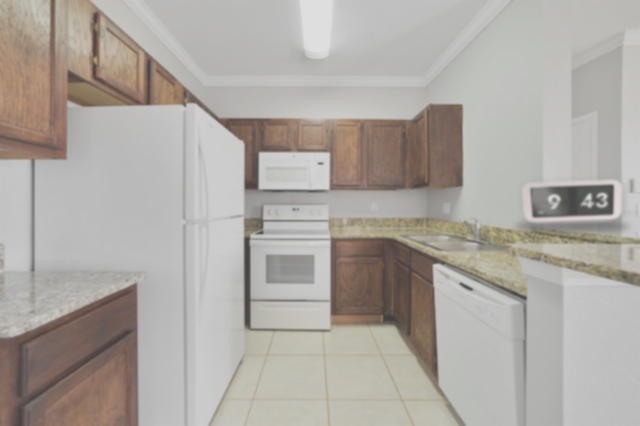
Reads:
9,43
